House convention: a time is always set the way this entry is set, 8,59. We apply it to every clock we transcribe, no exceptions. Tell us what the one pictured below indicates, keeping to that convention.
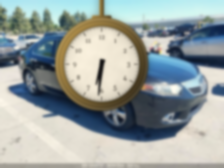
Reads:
6,31
